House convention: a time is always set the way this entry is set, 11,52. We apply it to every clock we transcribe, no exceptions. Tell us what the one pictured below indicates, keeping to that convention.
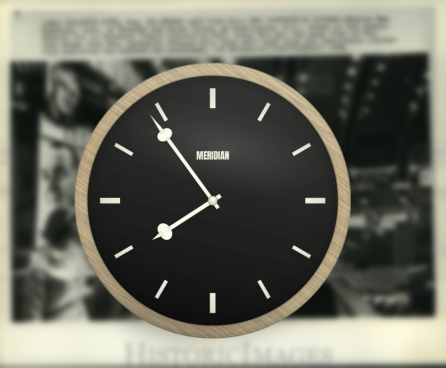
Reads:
7,54
